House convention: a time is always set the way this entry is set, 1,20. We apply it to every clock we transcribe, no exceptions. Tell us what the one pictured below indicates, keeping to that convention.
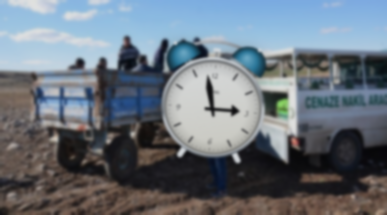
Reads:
2,58
